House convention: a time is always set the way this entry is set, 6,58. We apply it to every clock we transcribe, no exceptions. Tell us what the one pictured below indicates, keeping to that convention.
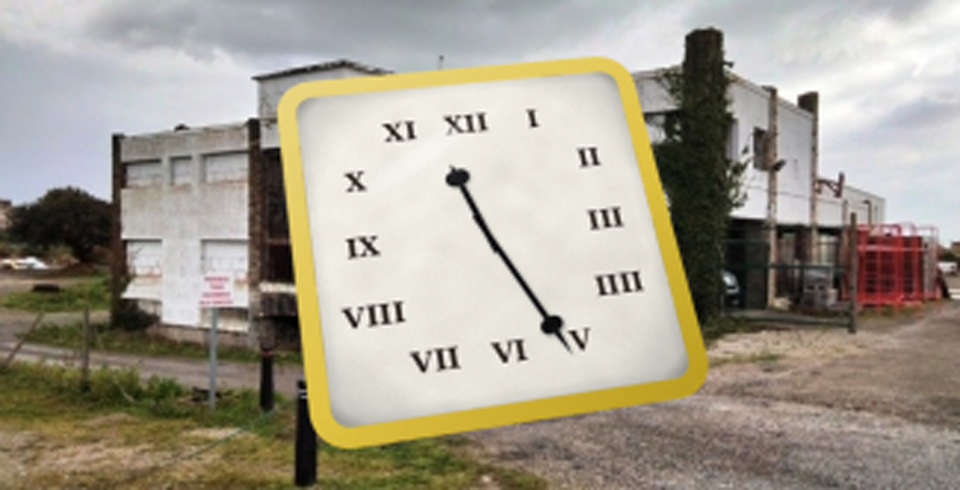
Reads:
11,26
